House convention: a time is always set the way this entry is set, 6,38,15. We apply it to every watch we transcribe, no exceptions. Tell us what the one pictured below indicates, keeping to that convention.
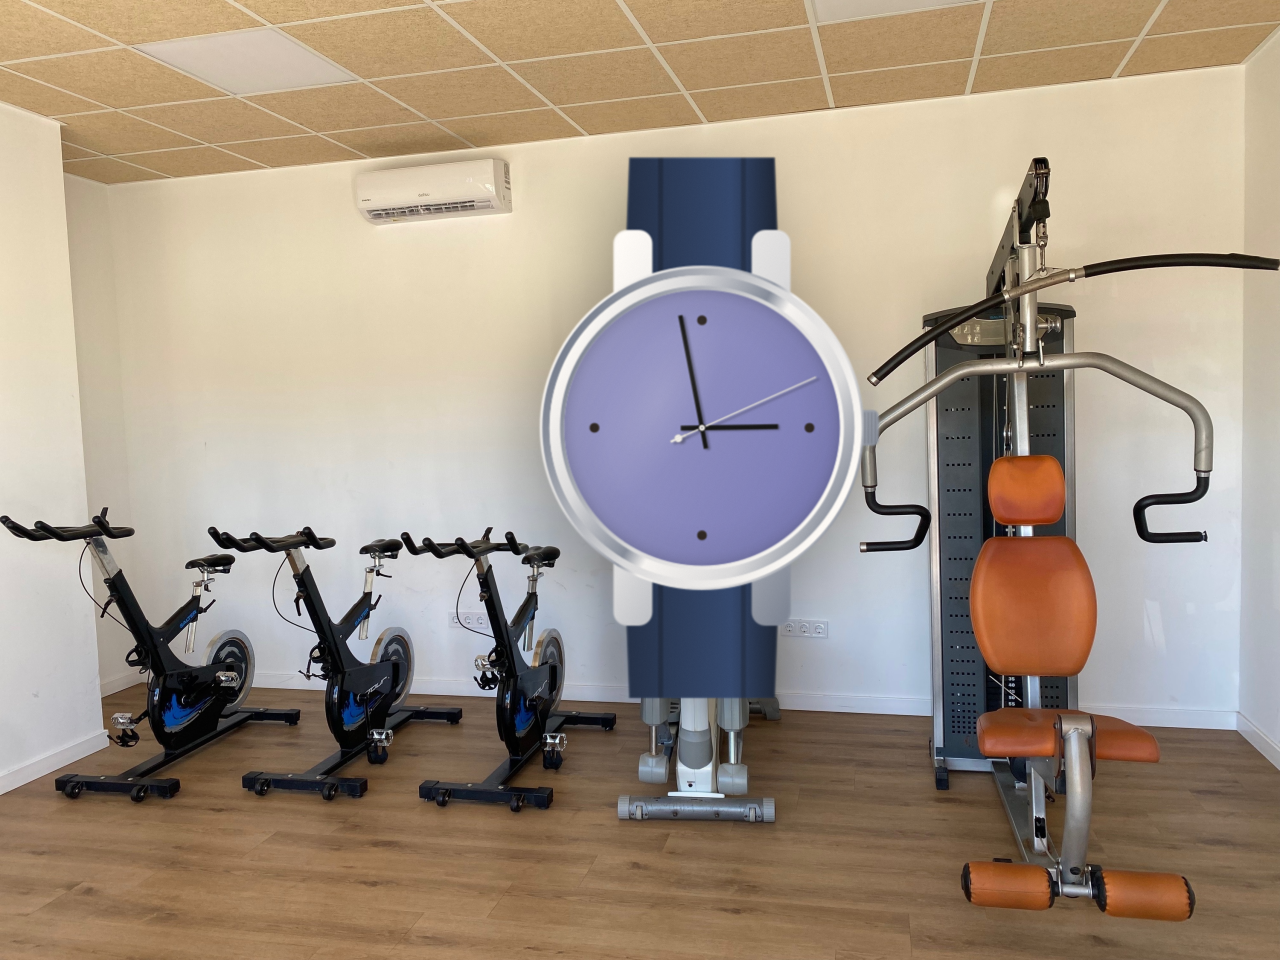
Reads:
2,58,11
